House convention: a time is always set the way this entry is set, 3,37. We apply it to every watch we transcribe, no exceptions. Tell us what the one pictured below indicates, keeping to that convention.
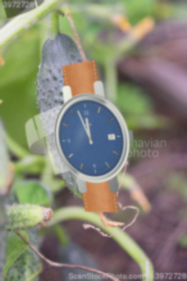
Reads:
11,57
